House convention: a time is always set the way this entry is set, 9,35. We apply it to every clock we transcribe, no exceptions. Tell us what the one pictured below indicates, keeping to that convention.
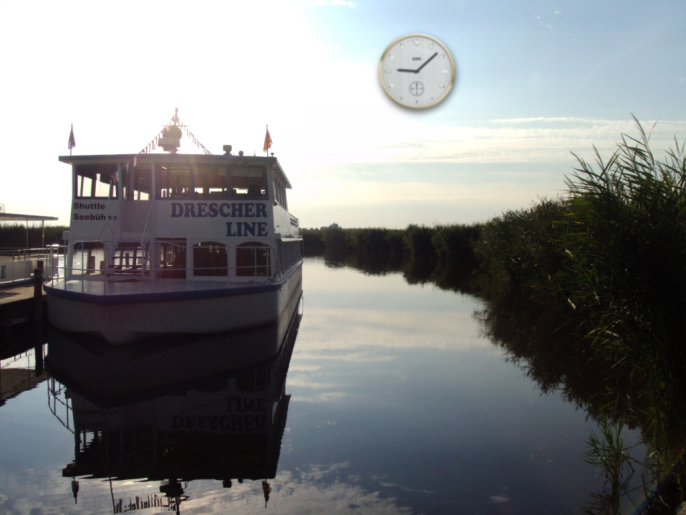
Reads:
9,08
